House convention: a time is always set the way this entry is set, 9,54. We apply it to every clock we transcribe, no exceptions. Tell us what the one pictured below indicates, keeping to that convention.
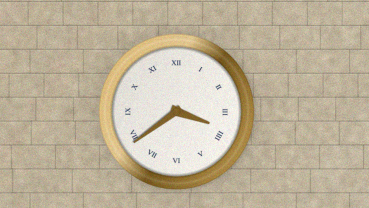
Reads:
3,39
